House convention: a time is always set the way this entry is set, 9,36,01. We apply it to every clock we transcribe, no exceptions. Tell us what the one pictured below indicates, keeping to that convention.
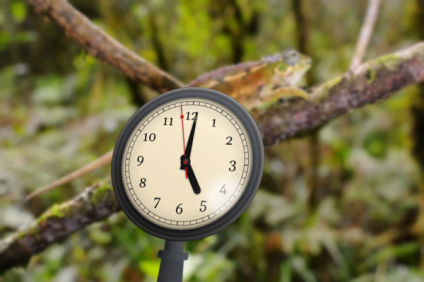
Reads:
5,00,58
